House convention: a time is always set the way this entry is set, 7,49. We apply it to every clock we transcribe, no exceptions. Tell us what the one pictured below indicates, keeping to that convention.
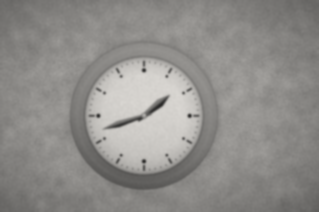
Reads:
1,42
